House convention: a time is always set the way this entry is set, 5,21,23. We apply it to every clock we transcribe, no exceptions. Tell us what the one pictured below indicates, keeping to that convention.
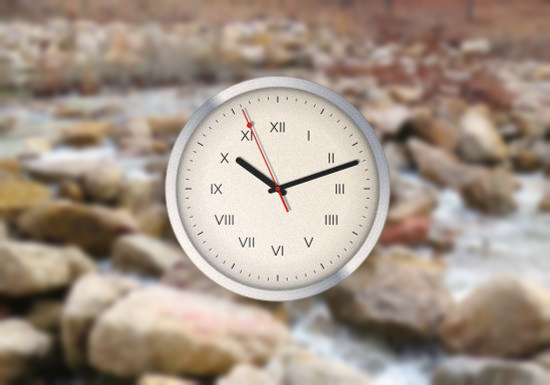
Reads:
10,11,56
